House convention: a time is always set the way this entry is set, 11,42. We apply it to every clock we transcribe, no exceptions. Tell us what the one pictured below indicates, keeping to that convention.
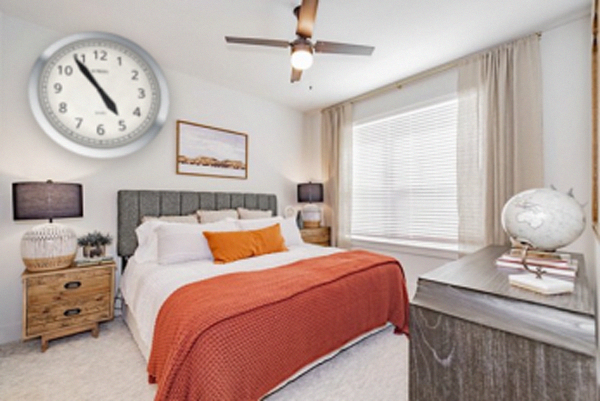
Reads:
4,54
